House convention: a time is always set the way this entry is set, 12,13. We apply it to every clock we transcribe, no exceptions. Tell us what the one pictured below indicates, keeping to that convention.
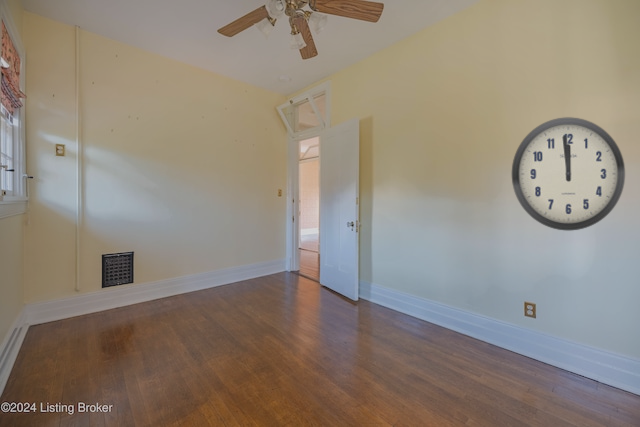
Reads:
11,59
